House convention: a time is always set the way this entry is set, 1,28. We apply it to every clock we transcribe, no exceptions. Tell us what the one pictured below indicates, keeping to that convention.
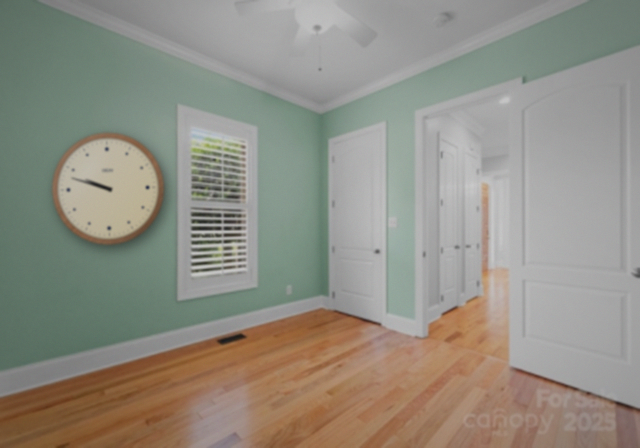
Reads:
9,48
